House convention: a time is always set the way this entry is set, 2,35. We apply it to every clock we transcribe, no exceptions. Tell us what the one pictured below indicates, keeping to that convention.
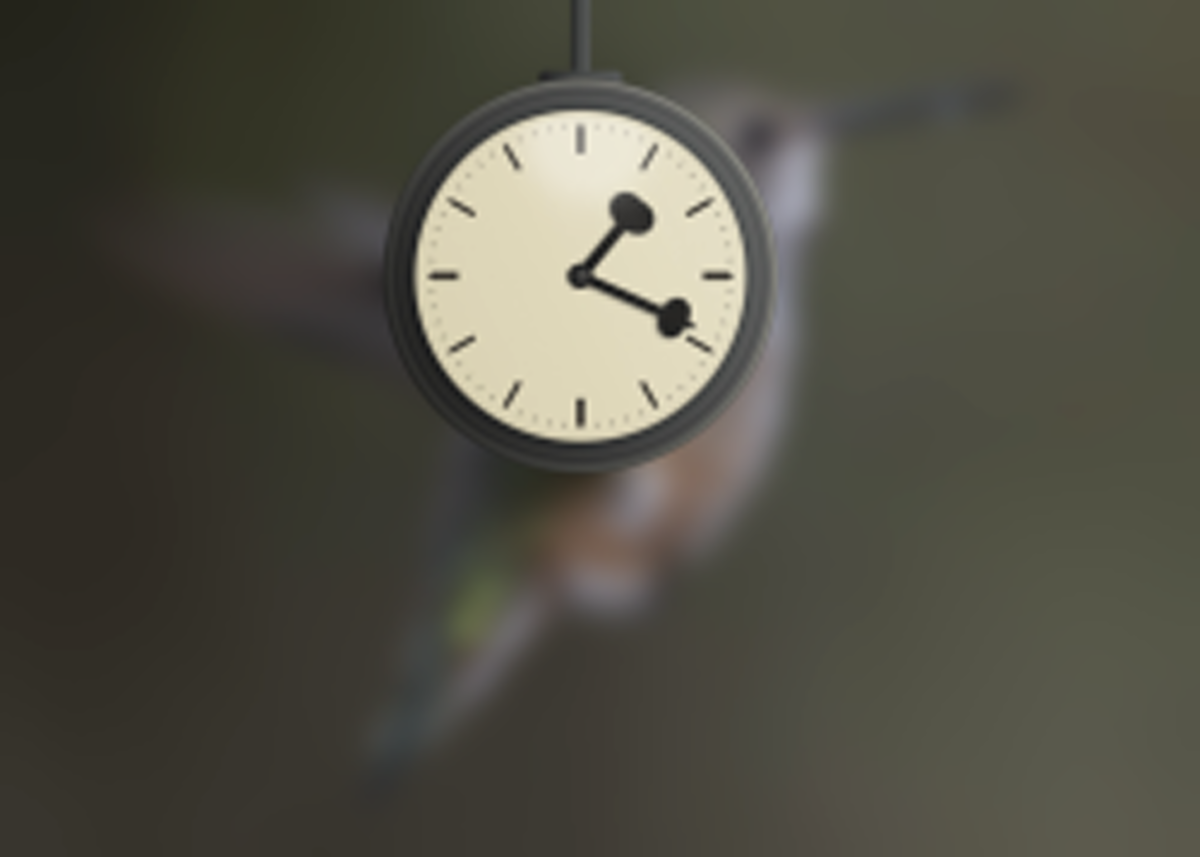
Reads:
1,19
